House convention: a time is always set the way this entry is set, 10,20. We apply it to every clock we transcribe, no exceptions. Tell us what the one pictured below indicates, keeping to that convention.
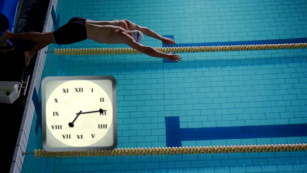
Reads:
7,14
